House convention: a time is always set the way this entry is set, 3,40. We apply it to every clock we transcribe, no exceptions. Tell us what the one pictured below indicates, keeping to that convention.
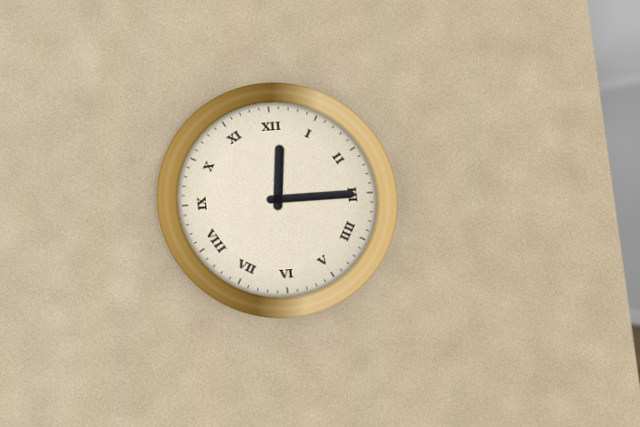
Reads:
12,15
